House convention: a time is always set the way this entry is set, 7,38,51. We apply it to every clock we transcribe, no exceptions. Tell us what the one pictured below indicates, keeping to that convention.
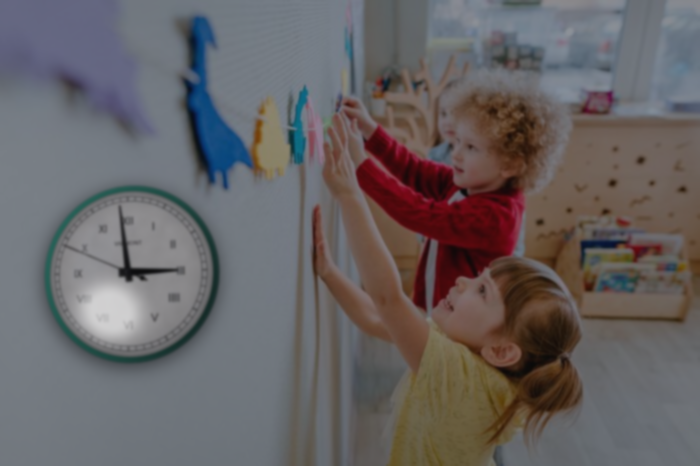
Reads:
2,58,49
